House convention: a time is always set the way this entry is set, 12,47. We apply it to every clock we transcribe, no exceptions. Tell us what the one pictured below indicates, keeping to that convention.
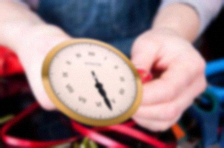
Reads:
5,27
